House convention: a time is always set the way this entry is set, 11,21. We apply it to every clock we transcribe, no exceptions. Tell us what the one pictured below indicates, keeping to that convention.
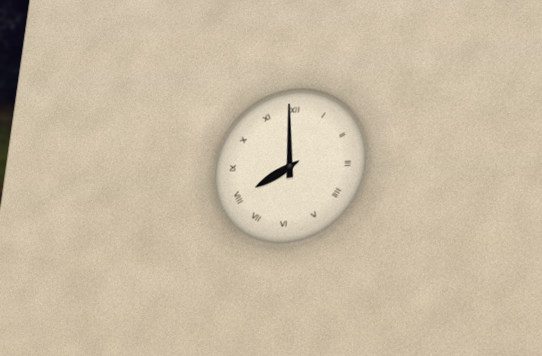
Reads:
7,59
